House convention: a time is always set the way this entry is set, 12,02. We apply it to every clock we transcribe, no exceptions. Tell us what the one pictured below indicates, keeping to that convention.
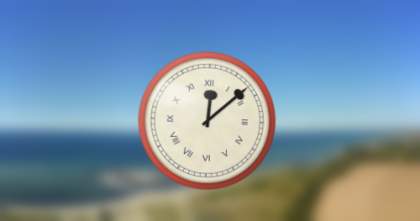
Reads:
12,08
